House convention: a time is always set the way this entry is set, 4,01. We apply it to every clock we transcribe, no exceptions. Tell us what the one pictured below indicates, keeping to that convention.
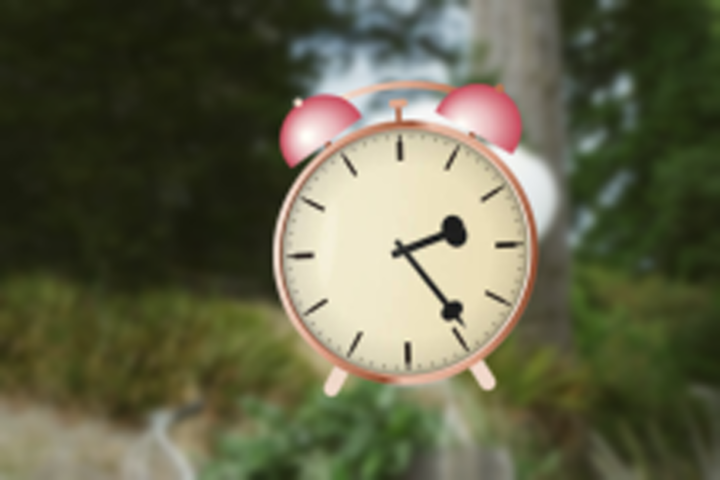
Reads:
2,24
